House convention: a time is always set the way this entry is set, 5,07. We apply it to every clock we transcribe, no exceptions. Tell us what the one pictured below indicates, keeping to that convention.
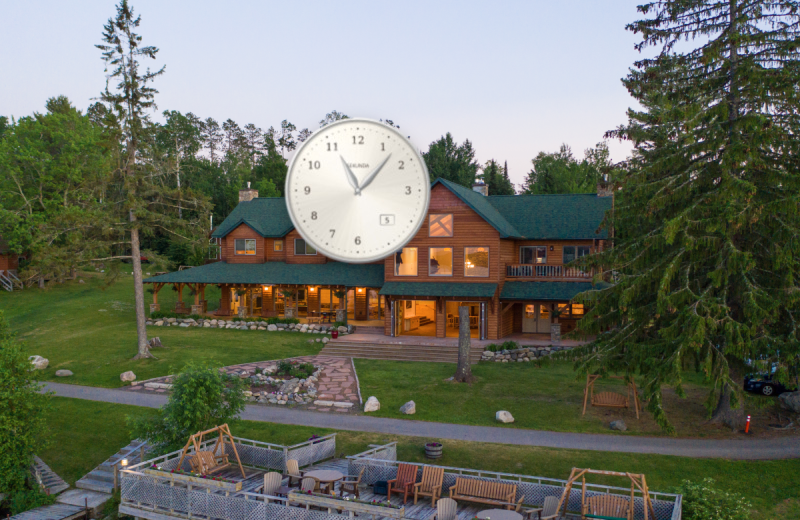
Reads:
11,07
